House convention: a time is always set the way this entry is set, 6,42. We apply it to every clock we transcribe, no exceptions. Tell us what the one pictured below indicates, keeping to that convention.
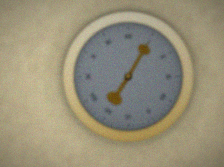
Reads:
7,05
